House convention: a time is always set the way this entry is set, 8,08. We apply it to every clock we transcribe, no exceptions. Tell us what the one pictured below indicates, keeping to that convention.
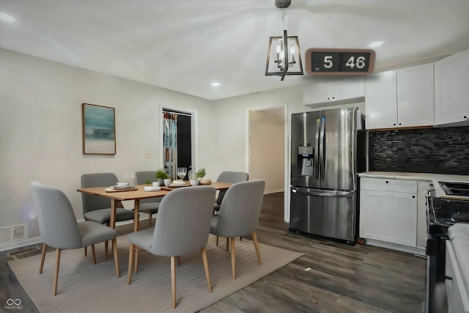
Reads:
5,46
